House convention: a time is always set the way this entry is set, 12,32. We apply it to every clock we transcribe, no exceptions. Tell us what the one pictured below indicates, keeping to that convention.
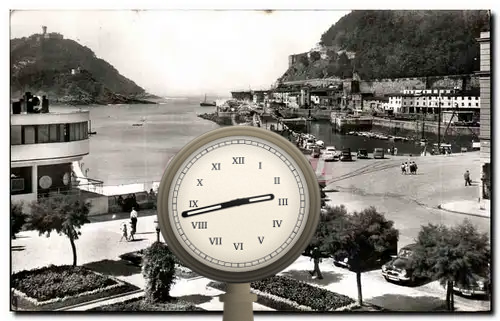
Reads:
2,43
